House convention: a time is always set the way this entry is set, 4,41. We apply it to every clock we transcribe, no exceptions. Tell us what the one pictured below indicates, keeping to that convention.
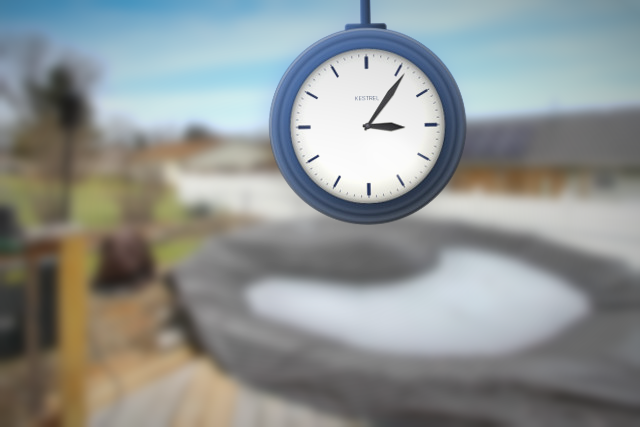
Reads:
3,06
